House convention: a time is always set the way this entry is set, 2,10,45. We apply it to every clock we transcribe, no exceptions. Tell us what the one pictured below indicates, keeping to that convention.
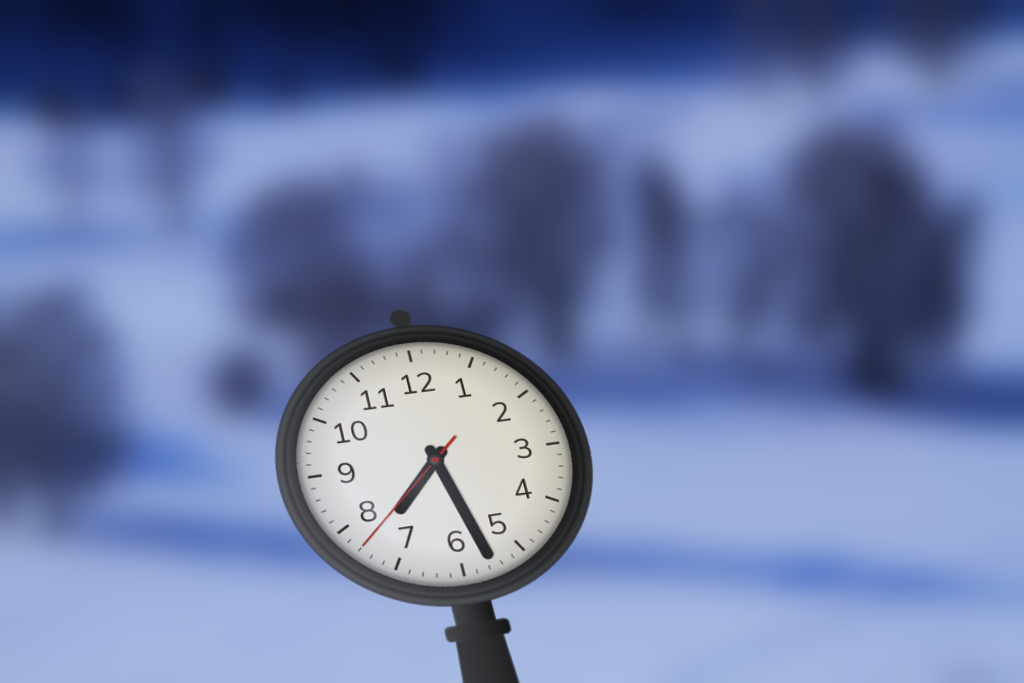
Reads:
7,27,38
